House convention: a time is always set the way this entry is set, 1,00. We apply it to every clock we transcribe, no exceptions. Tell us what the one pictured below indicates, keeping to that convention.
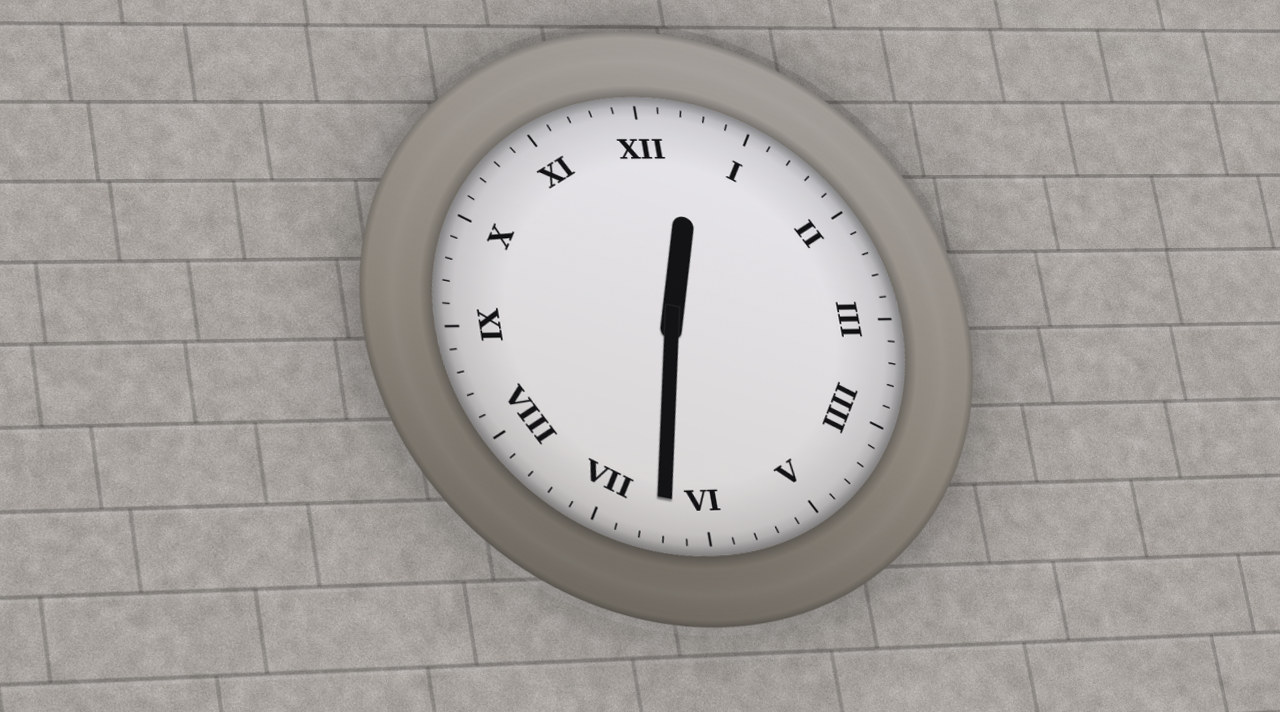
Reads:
12,32
